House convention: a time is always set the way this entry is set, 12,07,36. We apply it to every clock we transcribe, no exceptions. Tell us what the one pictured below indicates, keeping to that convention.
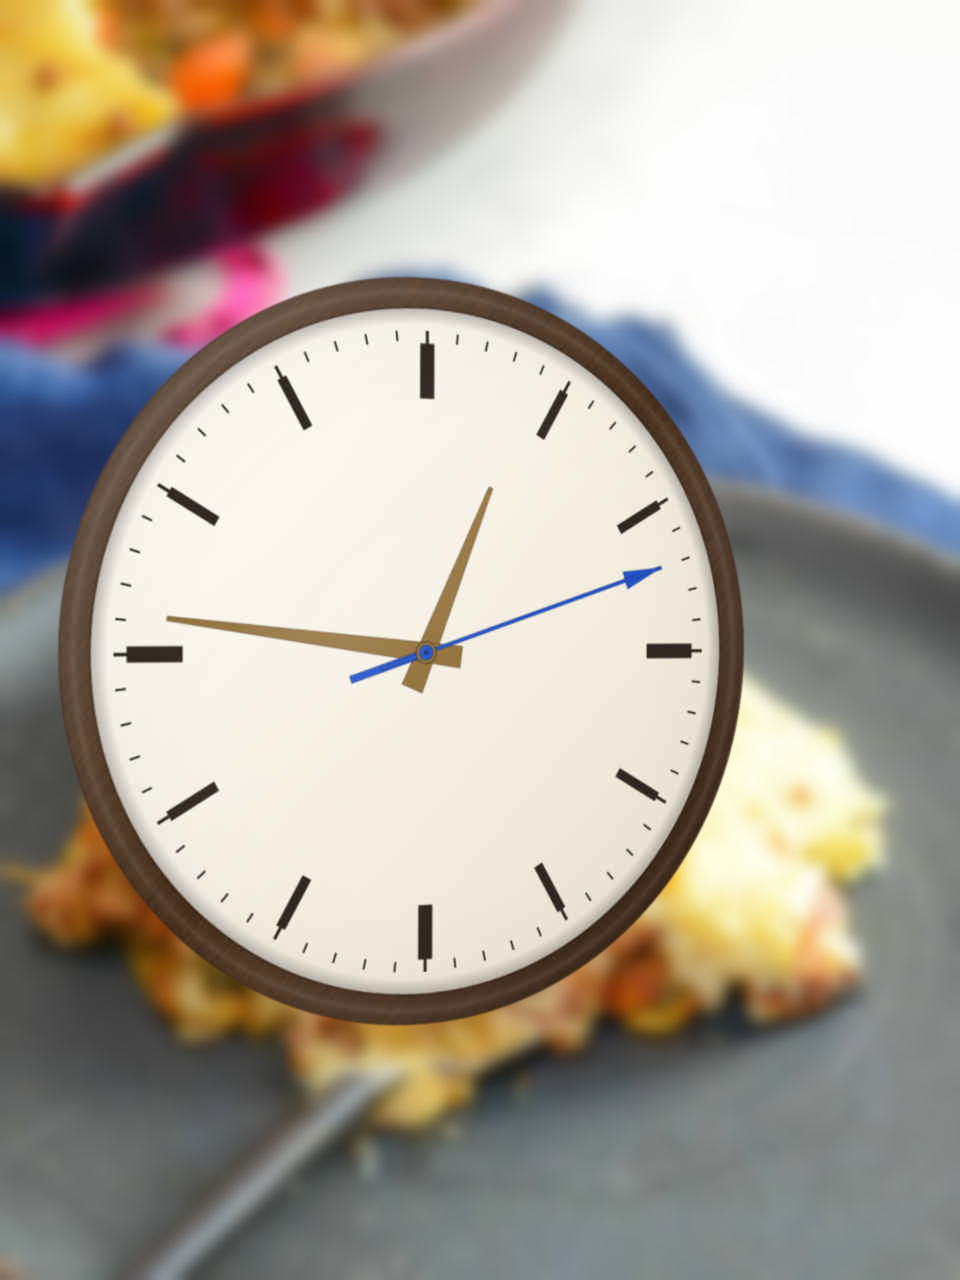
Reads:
12,46,12
